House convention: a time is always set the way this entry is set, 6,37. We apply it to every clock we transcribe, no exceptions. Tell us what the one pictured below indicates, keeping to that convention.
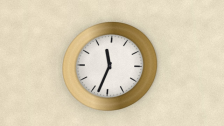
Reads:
11,33
